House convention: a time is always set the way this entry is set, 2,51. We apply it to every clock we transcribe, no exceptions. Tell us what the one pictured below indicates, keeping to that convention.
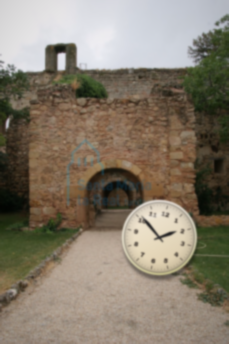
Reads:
1,51
